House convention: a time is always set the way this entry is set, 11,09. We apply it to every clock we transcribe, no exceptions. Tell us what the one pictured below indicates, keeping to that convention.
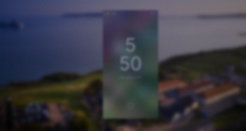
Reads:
5,50
